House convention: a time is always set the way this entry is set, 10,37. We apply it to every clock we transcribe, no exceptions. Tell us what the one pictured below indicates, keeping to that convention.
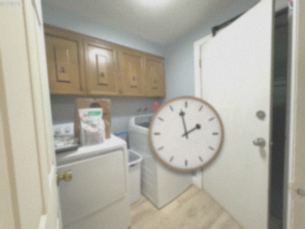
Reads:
1,58
